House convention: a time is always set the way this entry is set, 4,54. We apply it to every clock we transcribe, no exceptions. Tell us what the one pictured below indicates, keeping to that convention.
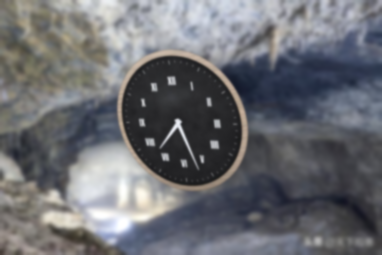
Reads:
7,27
